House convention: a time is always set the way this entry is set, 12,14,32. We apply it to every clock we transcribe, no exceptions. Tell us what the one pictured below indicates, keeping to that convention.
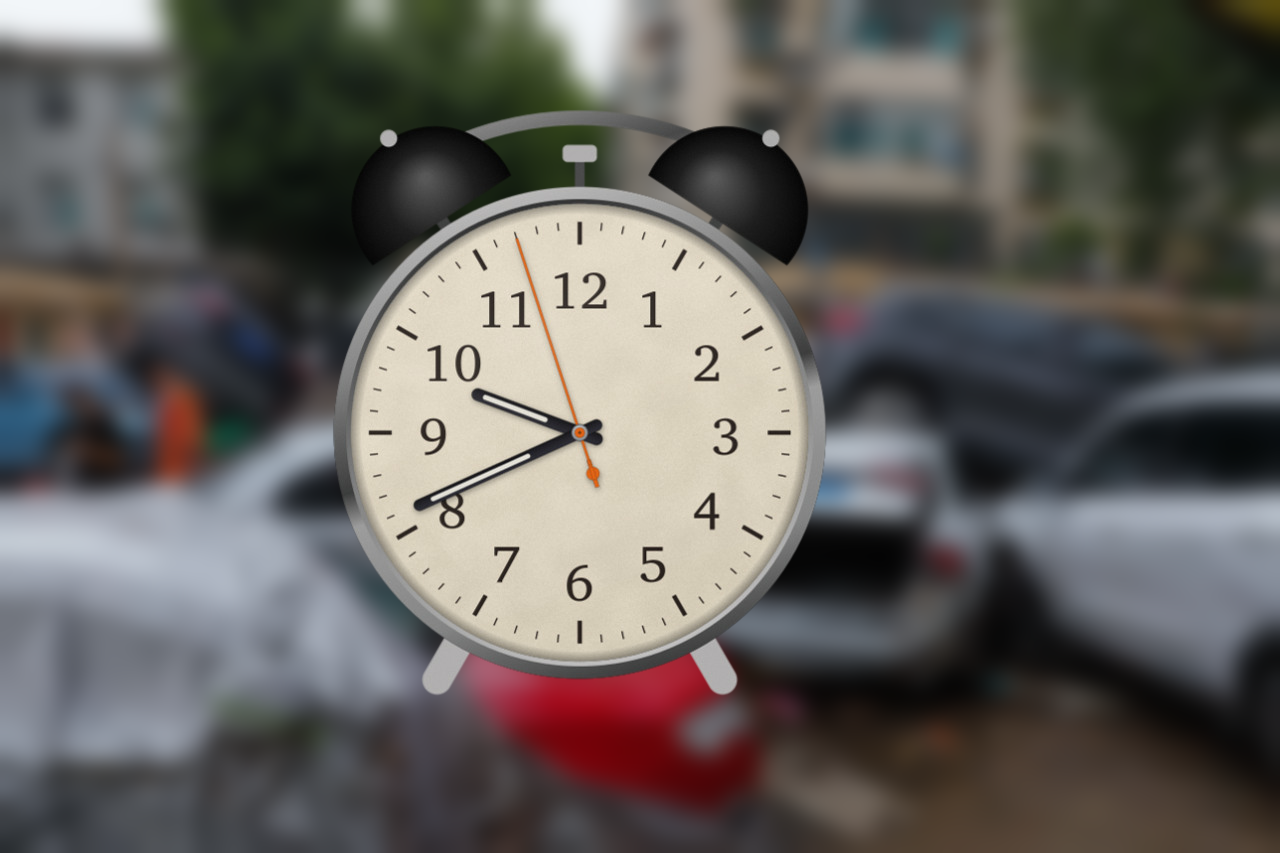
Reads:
9,40,57
